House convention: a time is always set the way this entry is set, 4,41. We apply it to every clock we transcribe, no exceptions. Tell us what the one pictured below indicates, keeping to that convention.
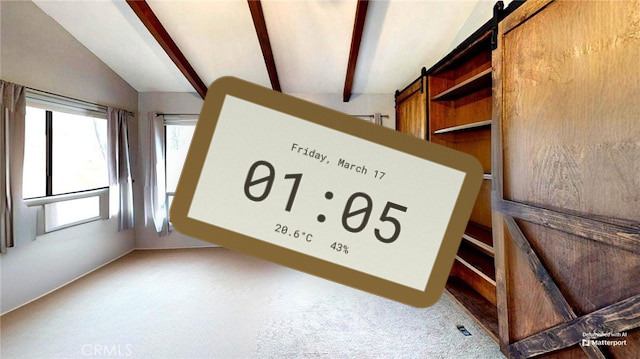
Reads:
1,05
